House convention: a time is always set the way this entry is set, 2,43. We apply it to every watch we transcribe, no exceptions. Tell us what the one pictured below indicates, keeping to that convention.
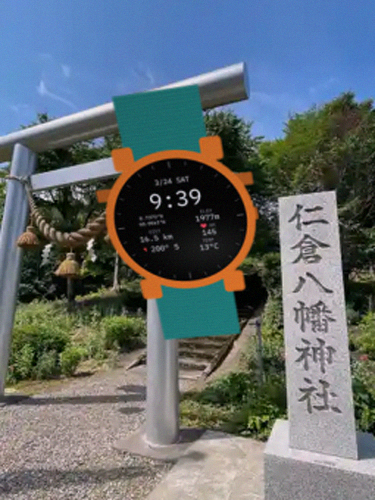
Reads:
9,39
